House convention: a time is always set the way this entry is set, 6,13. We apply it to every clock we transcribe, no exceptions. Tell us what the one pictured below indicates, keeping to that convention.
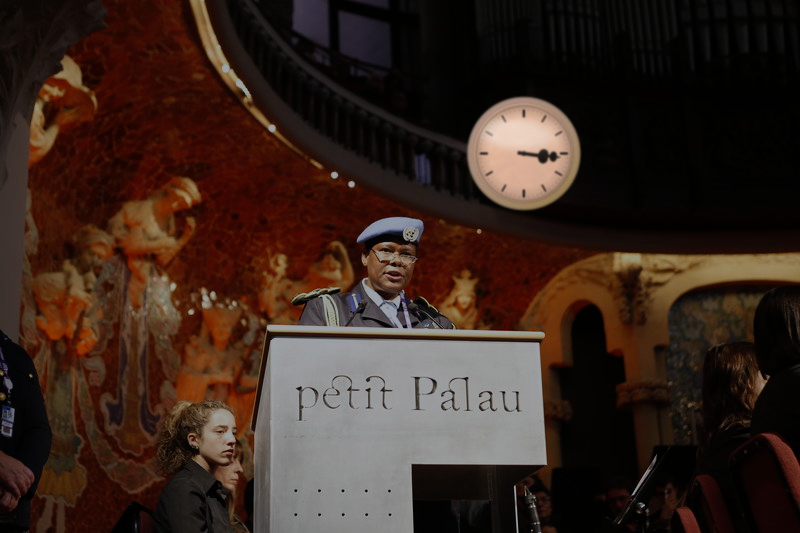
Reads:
3,16
